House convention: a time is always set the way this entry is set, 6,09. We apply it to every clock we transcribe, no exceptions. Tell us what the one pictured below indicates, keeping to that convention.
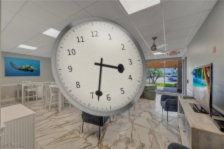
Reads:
3,33
